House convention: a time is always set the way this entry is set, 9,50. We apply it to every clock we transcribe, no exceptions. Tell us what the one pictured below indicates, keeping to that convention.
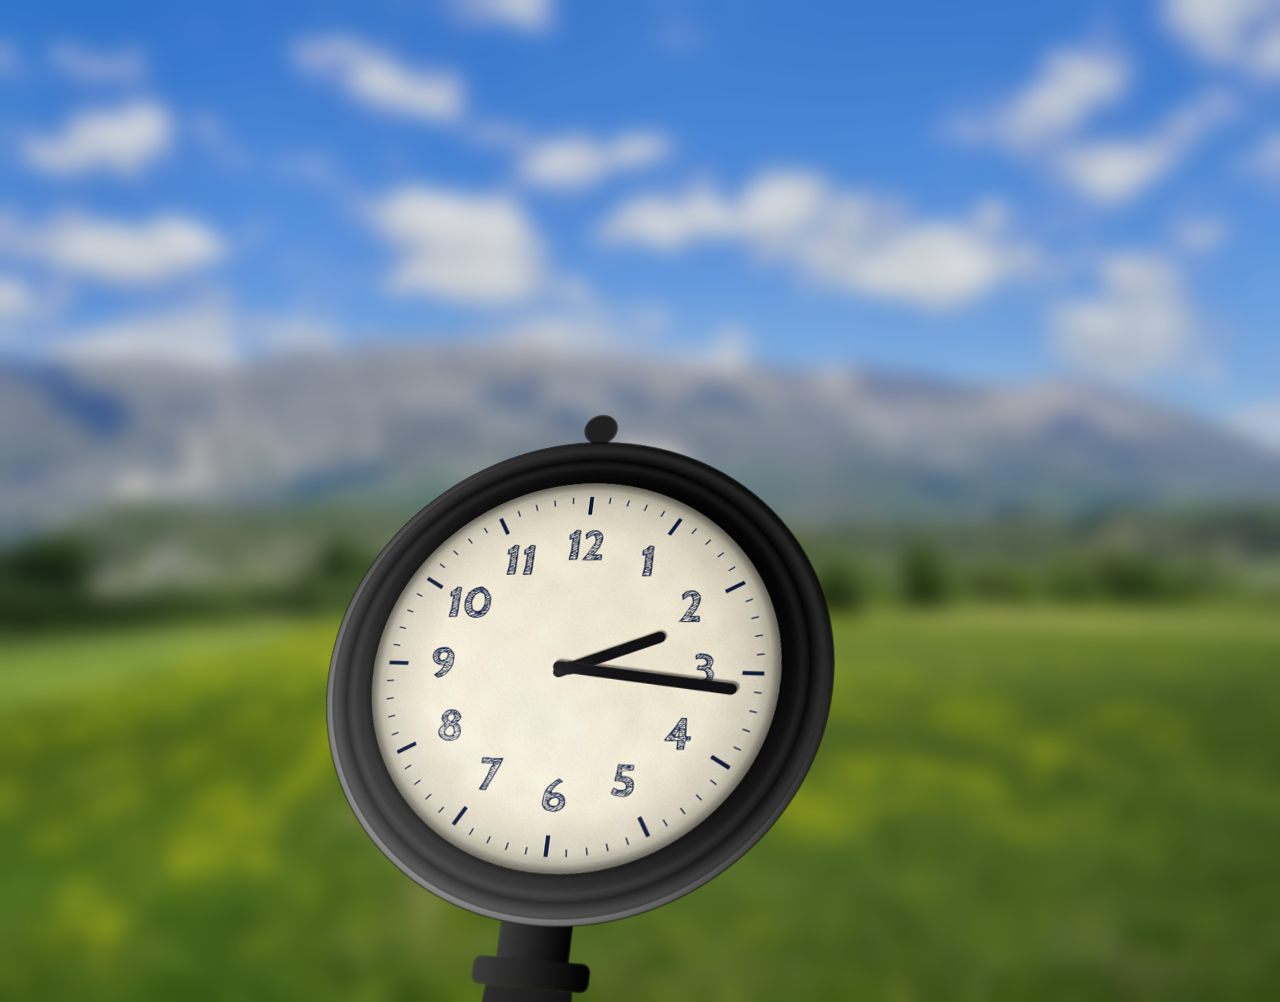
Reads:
2,16
